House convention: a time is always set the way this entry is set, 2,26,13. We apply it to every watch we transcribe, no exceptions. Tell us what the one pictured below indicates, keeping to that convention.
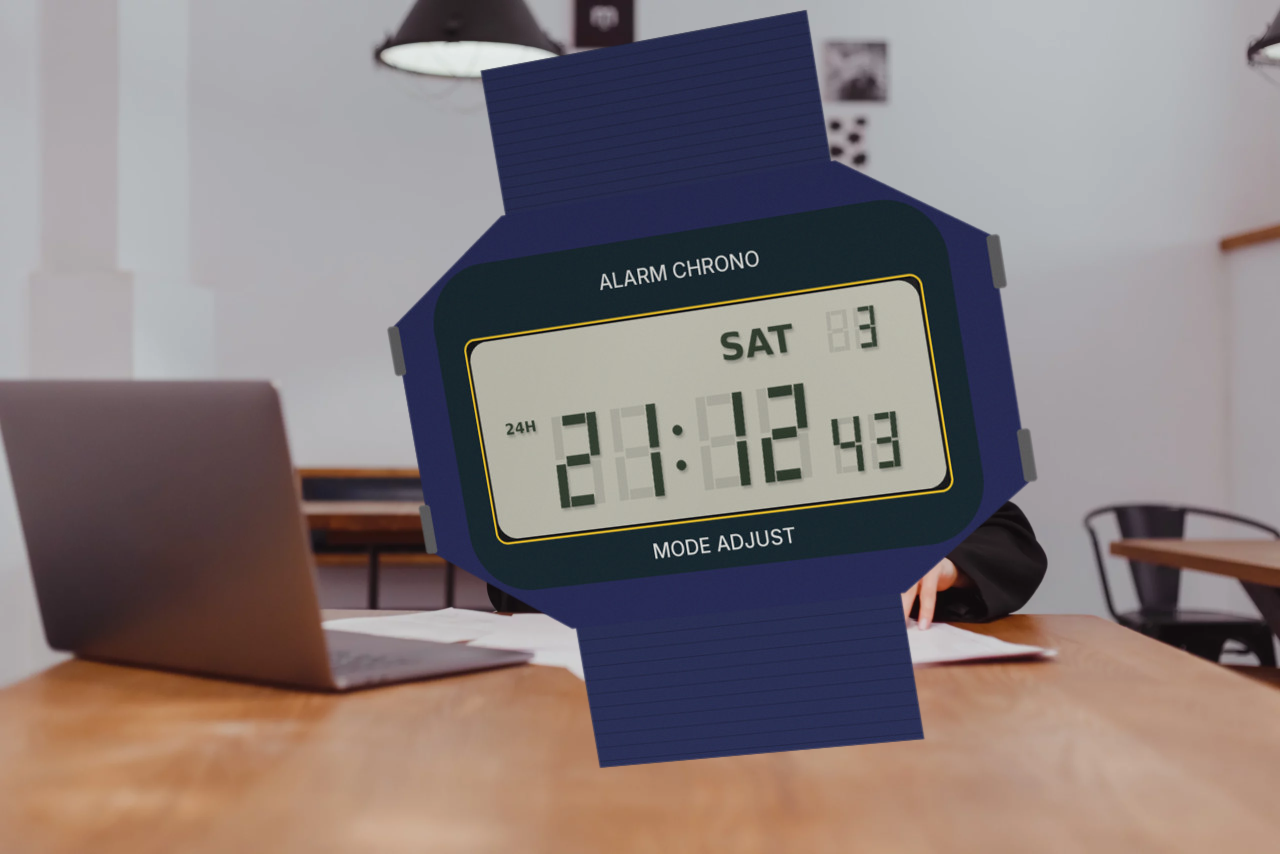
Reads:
21,12,43
